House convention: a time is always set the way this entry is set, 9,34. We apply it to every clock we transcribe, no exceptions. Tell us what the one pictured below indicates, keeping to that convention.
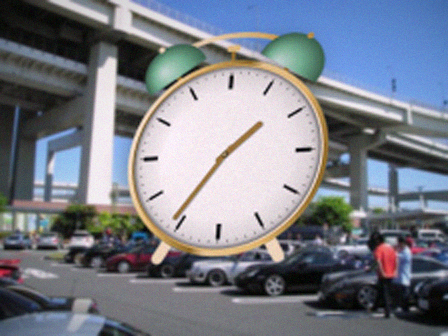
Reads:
1,36
